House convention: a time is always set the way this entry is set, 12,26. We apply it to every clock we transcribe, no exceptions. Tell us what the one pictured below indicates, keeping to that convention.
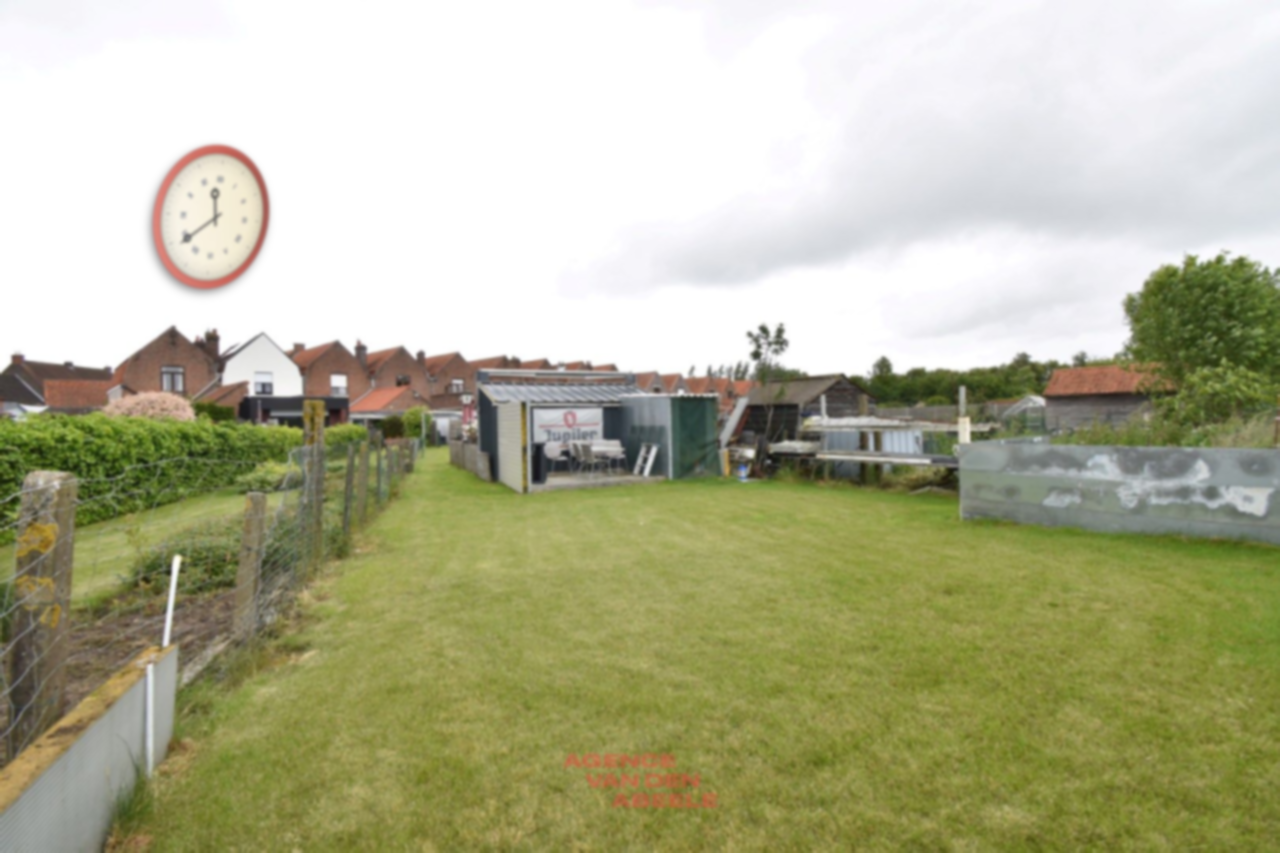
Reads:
11,39
